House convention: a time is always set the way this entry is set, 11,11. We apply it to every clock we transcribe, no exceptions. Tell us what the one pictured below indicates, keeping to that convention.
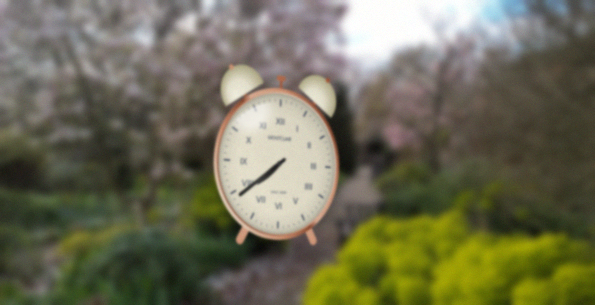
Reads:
7,39
